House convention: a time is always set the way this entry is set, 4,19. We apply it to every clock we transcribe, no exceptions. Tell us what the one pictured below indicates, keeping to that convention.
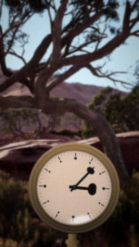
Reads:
3,07
